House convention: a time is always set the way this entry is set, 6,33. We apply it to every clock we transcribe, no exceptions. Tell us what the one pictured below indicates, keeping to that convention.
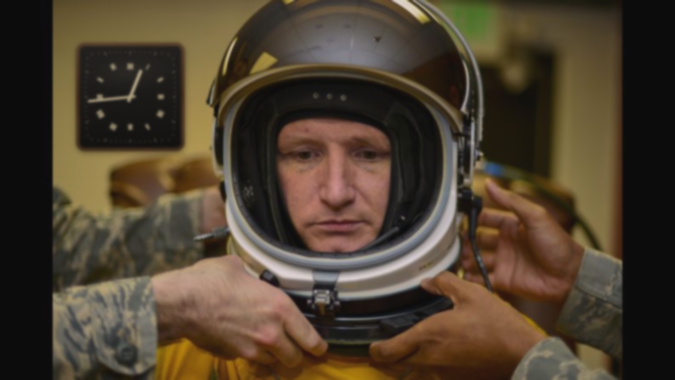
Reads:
12,44
